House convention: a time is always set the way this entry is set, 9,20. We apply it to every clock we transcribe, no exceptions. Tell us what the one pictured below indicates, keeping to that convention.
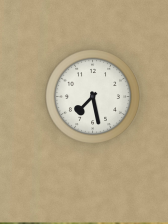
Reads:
7,28
